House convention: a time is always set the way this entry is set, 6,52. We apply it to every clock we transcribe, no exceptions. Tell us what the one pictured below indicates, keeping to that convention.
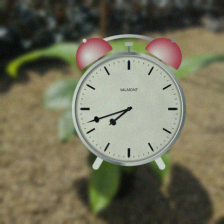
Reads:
7,42
